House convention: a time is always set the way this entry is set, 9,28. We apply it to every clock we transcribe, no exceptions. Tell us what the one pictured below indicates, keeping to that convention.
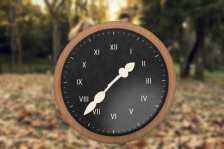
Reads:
1,37
